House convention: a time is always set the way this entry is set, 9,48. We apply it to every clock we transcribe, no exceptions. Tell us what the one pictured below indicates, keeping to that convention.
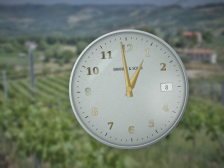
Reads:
12,59
